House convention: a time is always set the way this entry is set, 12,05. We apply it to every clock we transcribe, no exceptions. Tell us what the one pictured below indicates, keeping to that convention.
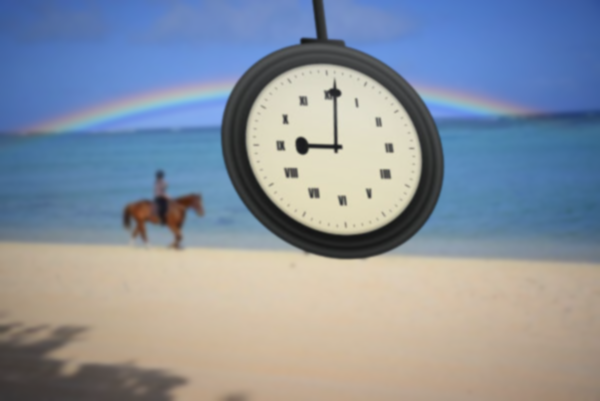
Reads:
9,01
